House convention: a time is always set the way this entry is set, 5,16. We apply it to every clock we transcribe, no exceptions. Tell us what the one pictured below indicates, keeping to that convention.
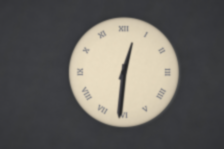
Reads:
12,31
